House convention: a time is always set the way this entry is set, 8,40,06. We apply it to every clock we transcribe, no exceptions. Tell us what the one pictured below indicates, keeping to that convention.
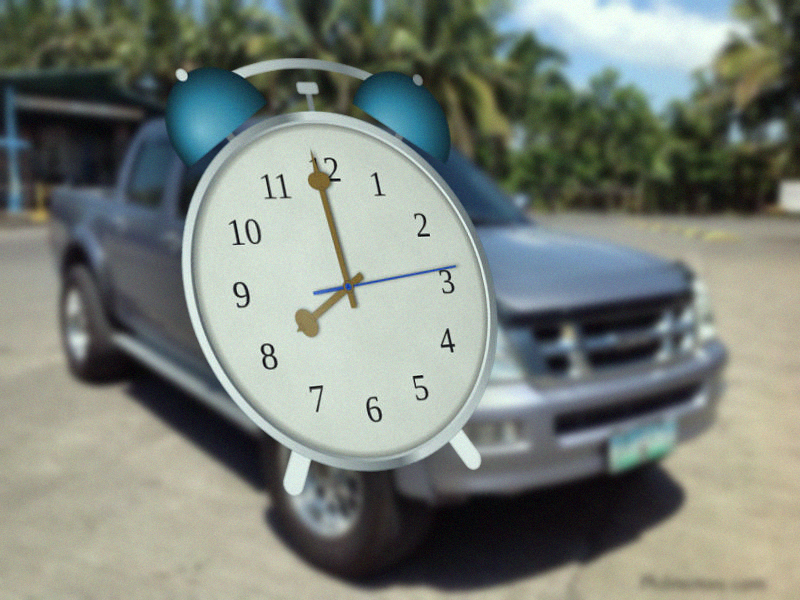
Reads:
7,59,14
